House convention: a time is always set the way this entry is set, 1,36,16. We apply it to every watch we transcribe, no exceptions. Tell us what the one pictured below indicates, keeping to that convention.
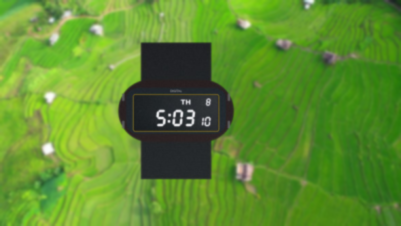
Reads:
5,03,10
